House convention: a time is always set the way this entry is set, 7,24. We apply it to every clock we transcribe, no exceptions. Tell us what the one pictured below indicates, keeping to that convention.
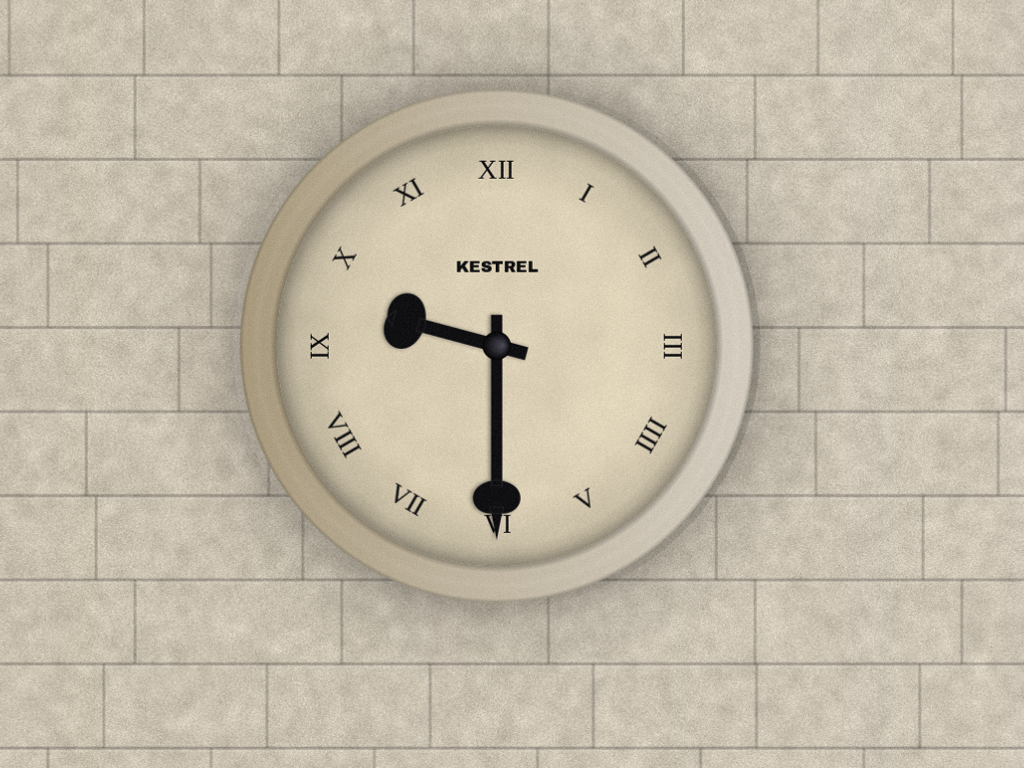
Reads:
9,30
